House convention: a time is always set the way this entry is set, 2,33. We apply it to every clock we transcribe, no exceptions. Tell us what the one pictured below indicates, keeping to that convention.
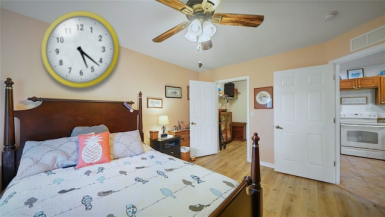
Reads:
5,22
